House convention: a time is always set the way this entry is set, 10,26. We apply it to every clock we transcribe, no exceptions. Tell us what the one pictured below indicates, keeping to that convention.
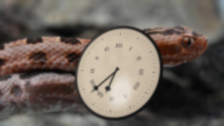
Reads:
6,38
